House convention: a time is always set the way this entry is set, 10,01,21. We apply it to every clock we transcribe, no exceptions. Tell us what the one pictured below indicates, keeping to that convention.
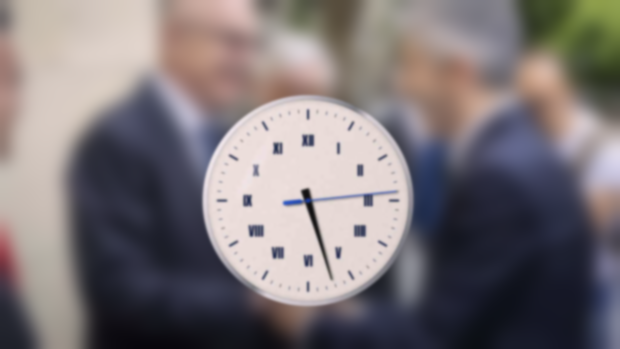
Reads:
5,27,14
